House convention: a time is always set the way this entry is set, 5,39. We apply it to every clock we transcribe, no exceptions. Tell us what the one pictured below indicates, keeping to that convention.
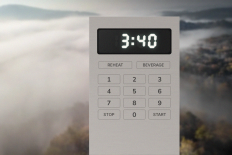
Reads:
3,40
